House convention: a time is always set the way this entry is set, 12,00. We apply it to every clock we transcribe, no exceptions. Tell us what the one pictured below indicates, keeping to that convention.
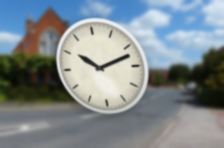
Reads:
10,12
